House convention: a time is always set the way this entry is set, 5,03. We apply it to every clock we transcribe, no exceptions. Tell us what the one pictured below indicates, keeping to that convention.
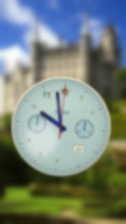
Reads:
9,58
